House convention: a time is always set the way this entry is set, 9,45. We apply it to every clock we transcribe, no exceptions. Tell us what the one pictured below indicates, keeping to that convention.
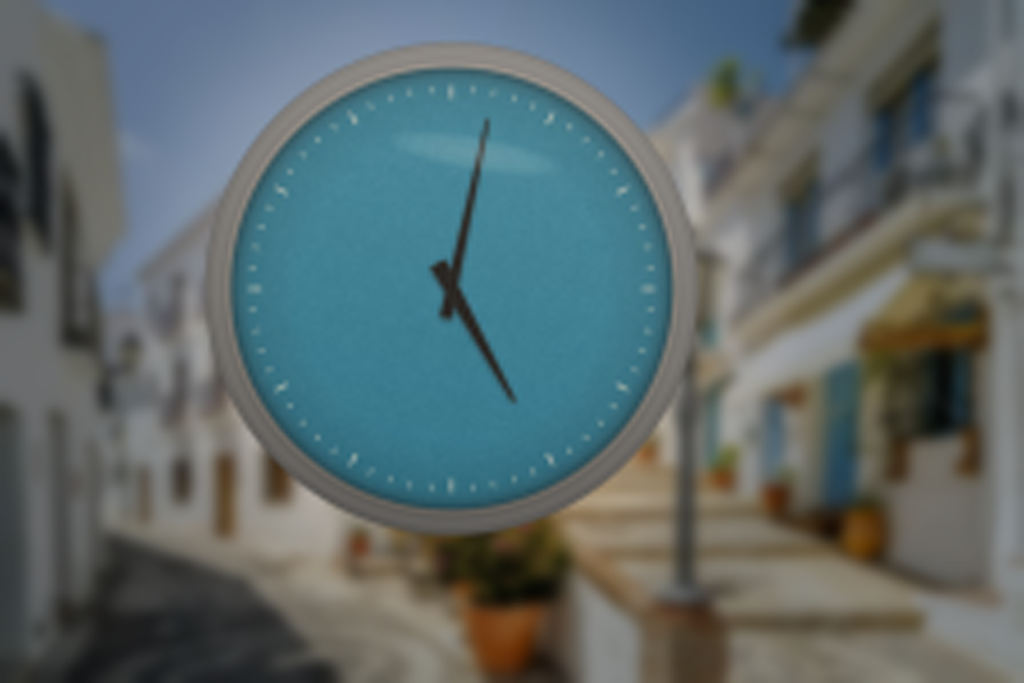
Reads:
5,02
